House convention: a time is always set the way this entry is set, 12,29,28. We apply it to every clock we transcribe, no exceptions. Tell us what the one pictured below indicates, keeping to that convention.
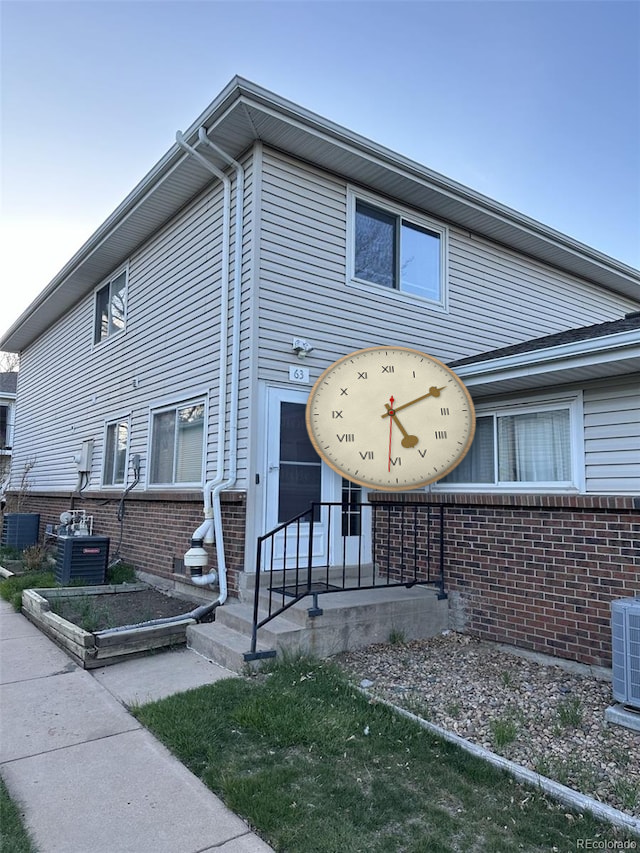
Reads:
5,10,31
